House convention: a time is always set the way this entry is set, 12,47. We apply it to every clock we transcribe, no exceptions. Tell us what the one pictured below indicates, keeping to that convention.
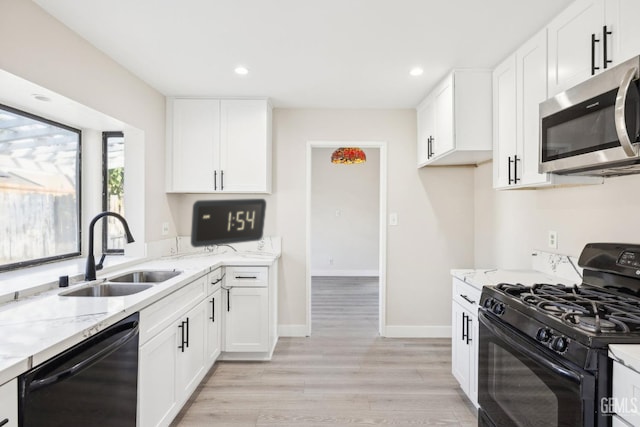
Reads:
1,54
